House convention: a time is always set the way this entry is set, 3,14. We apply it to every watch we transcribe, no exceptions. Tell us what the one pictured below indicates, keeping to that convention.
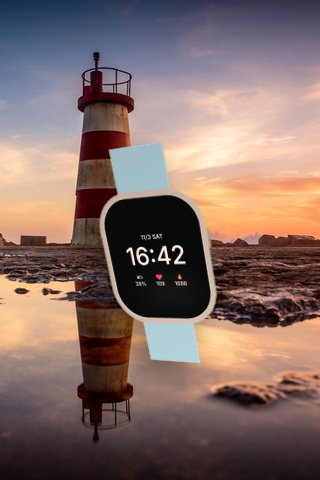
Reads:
16,42
